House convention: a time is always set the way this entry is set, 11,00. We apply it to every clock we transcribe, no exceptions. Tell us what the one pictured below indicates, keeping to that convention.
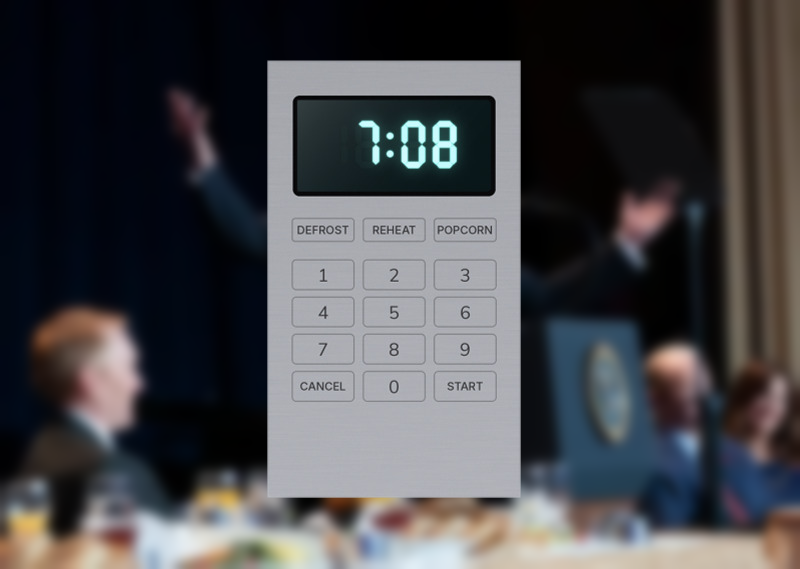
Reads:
7,08
